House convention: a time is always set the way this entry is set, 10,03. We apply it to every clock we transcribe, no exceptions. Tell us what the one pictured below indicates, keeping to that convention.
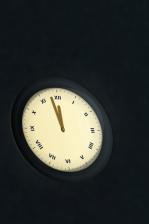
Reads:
11,58
